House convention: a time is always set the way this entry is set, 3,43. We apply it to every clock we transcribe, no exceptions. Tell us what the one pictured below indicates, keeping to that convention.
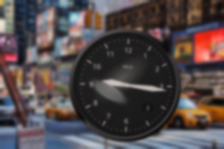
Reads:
9,16
